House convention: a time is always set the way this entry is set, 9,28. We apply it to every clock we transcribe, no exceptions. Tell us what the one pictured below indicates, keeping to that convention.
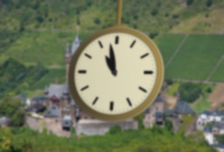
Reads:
10,58
